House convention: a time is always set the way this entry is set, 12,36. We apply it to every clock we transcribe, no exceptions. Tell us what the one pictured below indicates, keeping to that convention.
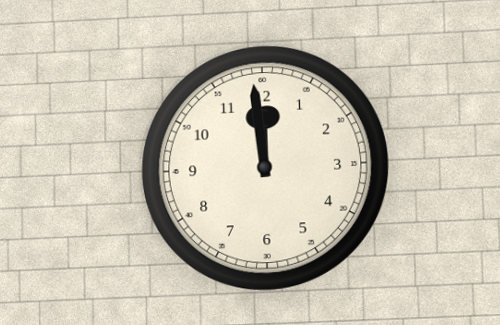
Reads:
11,59
